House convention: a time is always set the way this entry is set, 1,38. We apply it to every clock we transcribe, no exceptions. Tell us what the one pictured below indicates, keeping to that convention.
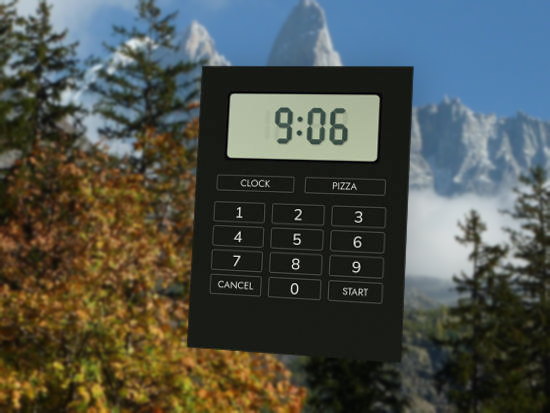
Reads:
9,06
